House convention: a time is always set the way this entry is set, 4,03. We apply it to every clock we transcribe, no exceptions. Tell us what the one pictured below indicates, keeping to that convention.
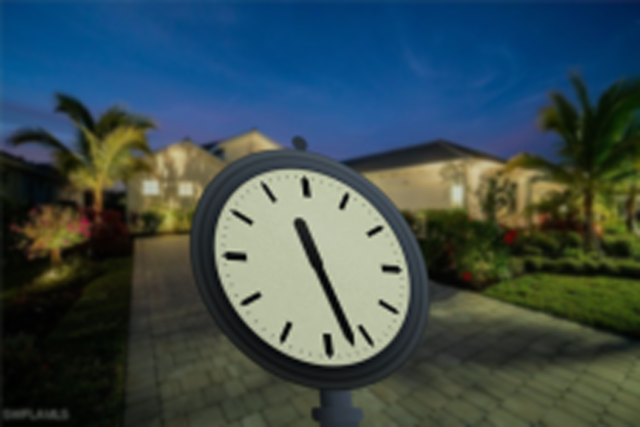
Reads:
11,27
